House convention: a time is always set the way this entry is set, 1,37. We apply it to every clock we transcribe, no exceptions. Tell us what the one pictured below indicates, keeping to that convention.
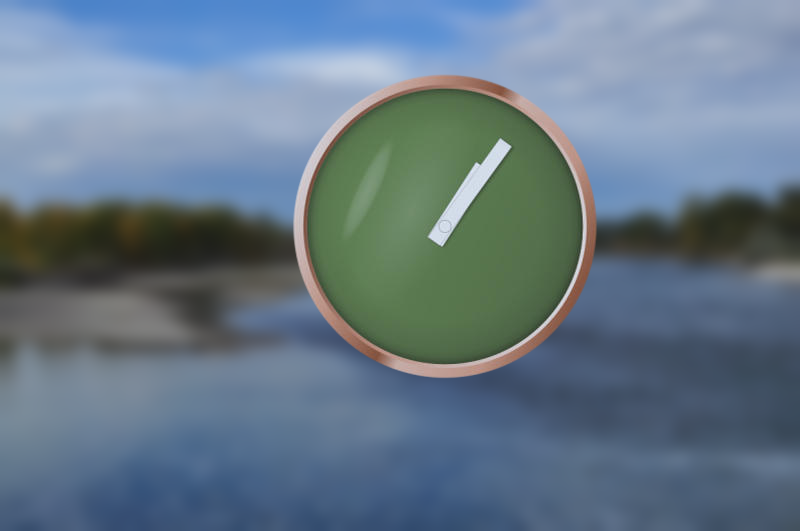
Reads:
1,06
